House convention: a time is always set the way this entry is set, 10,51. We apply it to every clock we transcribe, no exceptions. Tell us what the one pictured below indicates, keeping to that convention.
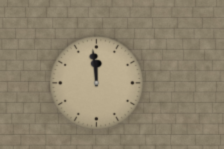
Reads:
11,59
